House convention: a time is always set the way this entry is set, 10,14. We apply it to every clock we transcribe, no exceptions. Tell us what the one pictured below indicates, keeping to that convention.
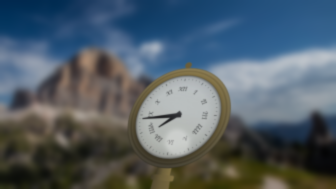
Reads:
7,44
